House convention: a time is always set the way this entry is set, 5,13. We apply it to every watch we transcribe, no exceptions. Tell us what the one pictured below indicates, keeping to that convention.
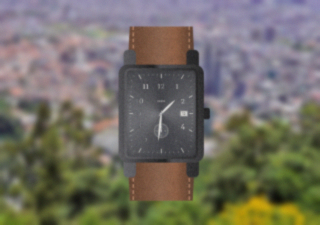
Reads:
1,31
